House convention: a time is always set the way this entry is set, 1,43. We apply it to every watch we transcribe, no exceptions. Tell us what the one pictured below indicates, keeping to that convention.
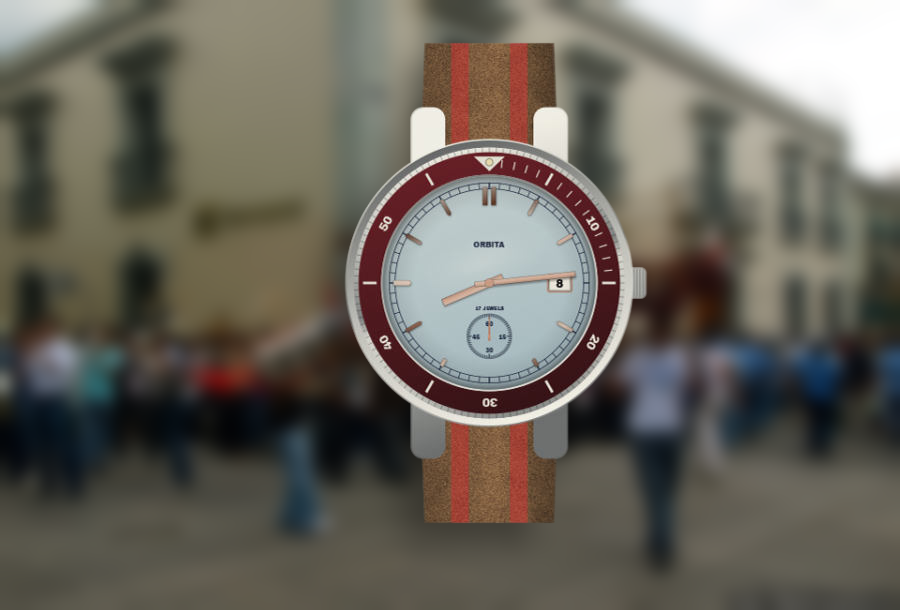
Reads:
8,14
